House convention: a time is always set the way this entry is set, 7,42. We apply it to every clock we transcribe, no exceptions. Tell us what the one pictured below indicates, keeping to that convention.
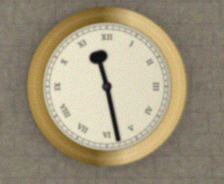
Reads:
11,28
